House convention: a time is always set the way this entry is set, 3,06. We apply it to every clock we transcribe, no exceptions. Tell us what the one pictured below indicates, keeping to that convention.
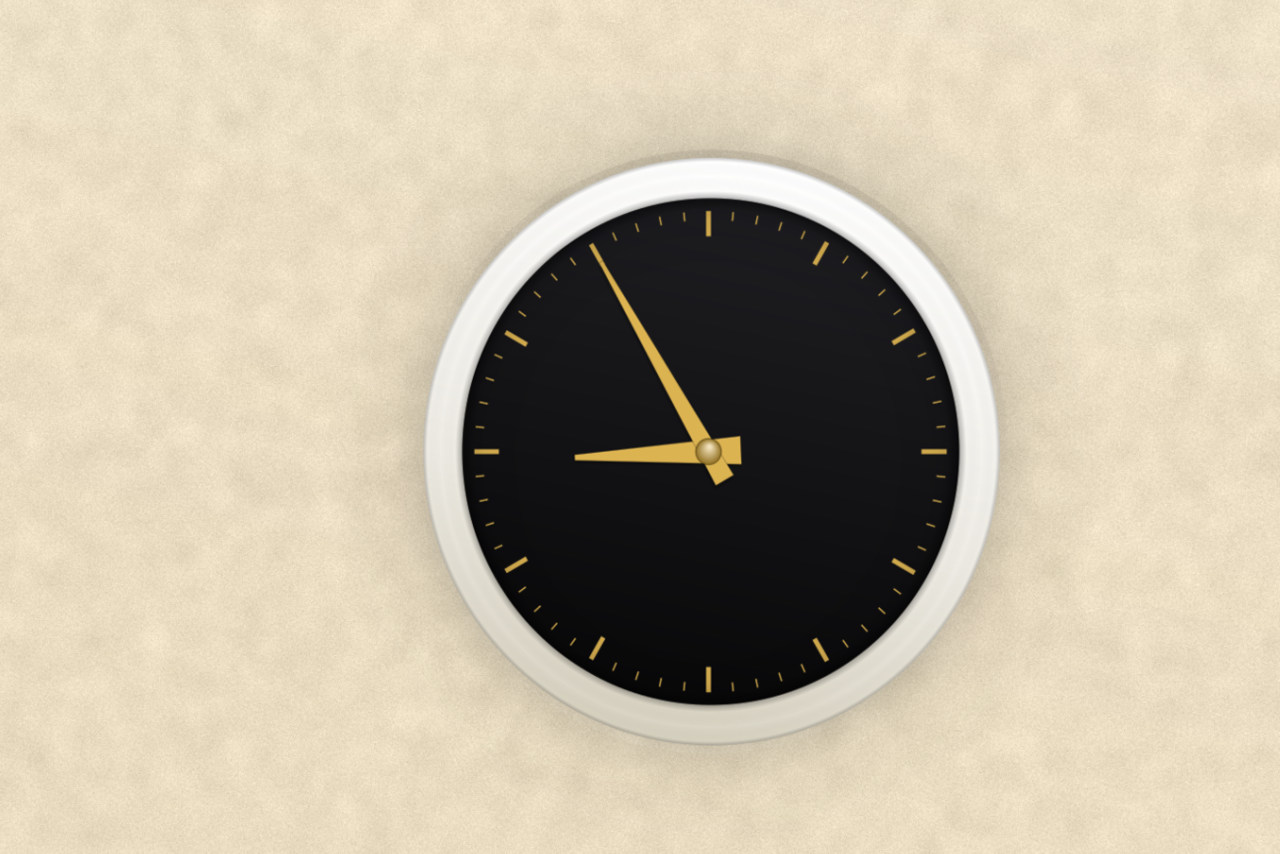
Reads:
8,55
